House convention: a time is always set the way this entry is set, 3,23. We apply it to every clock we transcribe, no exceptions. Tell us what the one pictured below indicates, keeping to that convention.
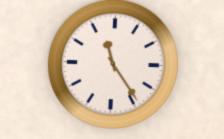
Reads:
11,24
